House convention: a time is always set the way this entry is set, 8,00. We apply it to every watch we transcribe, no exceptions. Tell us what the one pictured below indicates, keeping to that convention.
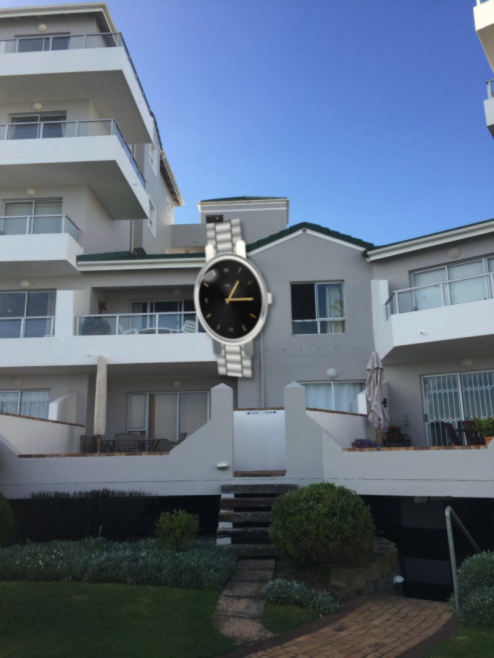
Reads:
1,15
